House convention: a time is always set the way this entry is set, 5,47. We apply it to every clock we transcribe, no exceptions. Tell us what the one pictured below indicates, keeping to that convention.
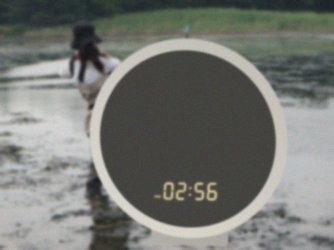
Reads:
2,56
